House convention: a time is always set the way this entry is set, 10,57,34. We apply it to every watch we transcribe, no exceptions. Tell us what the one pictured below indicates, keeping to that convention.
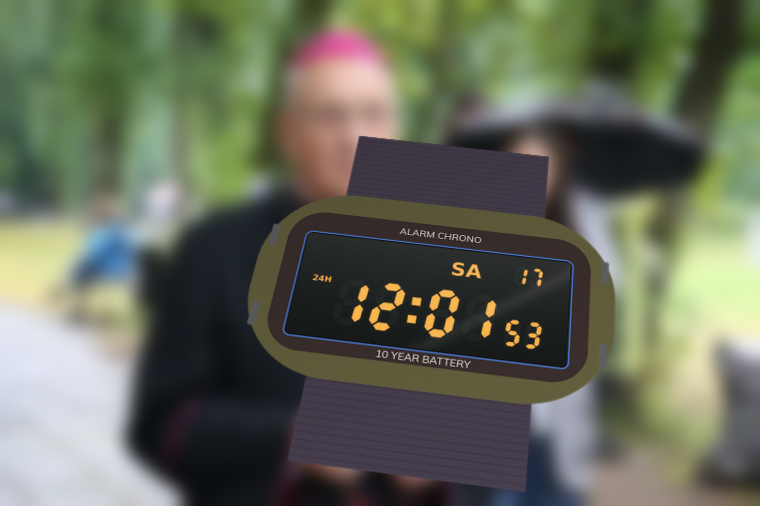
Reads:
12,01,53
